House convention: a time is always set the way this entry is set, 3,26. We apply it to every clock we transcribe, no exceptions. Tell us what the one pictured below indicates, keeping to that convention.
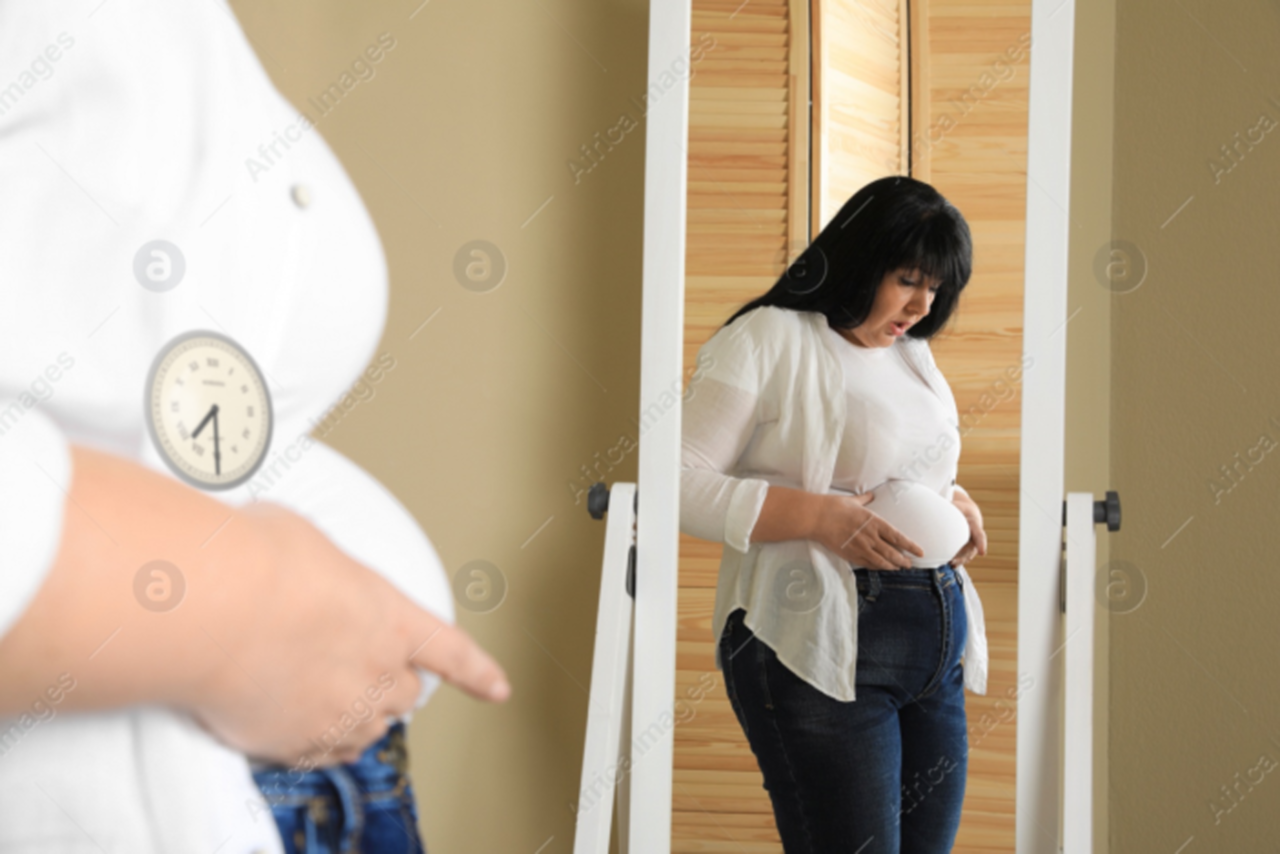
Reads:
7,30
